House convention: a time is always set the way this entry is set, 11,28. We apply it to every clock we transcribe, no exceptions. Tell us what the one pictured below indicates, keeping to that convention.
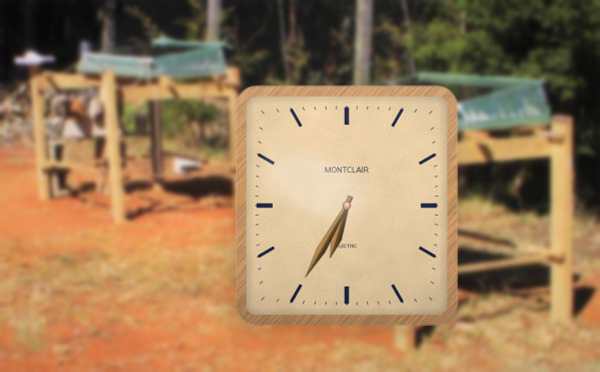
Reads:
6,35
